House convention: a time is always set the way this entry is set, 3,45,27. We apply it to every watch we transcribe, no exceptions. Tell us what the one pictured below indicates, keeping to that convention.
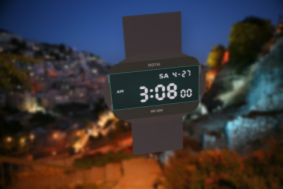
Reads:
3,08,00
